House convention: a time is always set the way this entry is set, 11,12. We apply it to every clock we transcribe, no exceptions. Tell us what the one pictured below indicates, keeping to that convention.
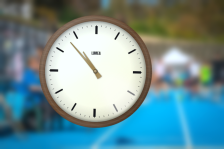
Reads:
10,53
